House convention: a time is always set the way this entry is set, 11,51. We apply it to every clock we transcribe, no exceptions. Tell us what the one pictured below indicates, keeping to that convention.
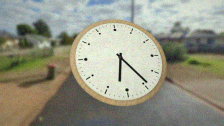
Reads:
6,24
